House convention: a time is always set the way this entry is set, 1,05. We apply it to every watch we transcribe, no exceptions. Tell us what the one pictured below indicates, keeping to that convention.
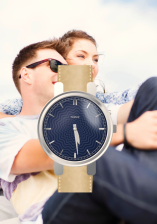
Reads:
5,29
